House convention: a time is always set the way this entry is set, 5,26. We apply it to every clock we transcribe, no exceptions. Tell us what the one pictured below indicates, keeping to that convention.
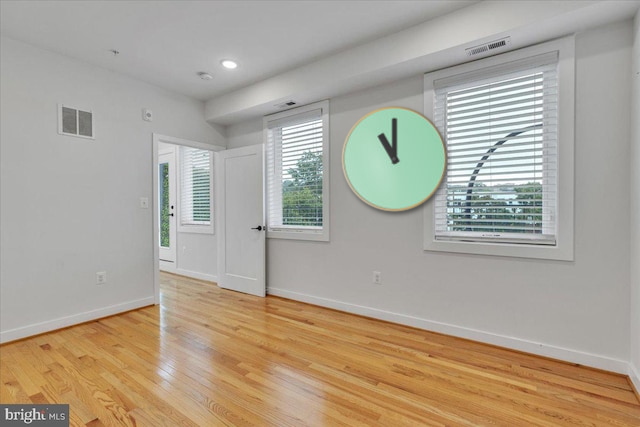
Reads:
11,00
